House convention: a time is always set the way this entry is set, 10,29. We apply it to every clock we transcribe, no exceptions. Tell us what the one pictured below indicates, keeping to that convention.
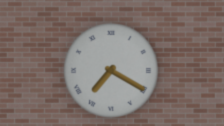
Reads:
7,20
